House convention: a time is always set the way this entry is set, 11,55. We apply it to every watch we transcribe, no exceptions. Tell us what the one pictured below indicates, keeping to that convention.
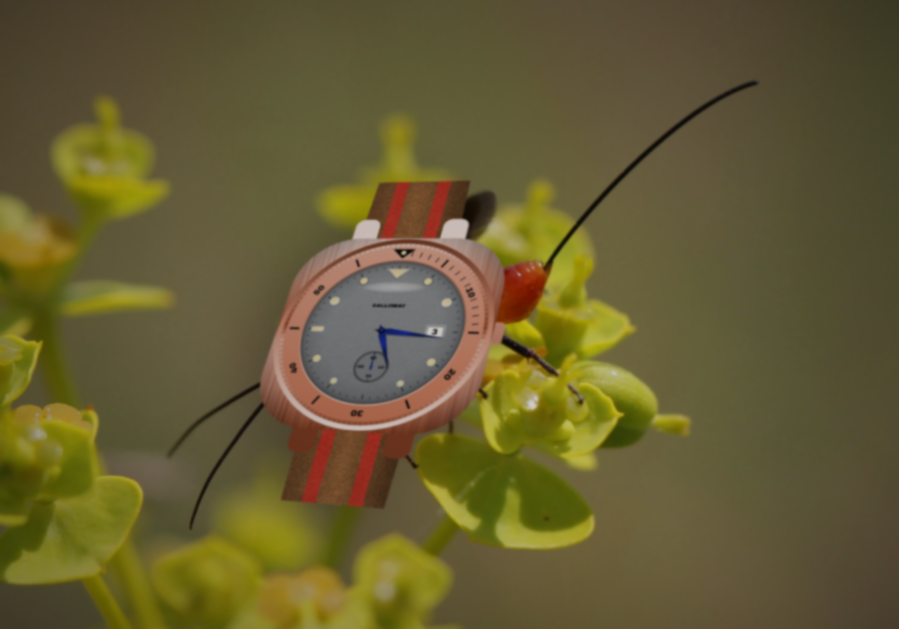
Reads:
5,16
